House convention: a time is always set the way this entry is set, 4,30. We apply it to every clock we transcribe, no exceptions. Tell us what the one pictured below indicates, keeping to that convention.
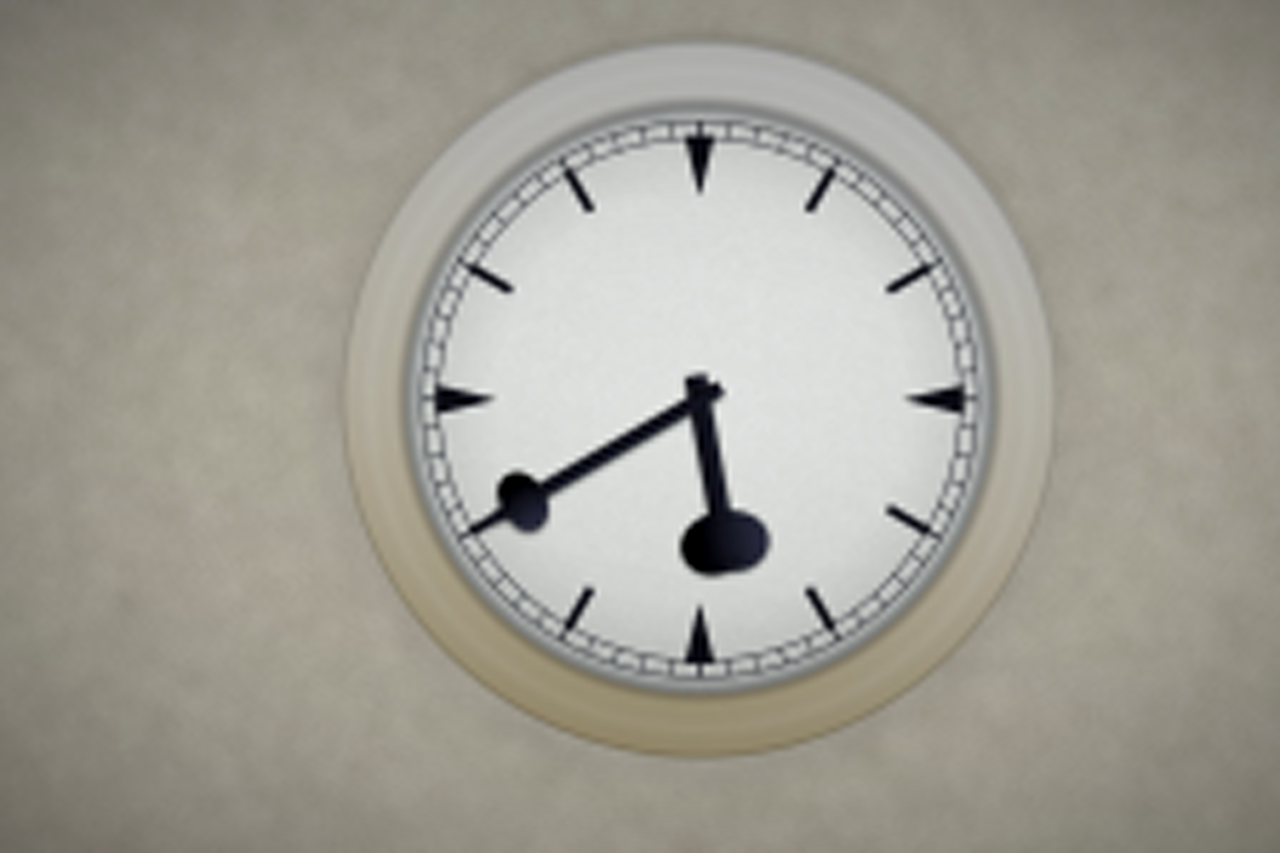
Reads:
5,40
